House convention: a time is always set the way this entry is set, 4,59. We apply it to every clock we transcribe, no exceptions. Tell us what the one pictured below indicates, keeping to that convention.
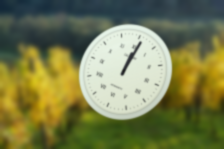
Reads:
12,01
